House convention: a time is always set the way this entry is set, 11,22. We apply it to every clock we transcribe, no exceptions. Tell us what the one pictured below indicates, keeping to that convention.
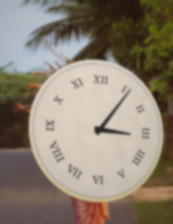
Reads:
3,06
